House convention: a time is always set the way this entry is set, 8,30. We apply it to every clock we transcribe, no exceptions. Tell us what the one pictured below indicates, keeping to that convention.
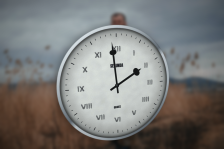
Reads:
1,59
